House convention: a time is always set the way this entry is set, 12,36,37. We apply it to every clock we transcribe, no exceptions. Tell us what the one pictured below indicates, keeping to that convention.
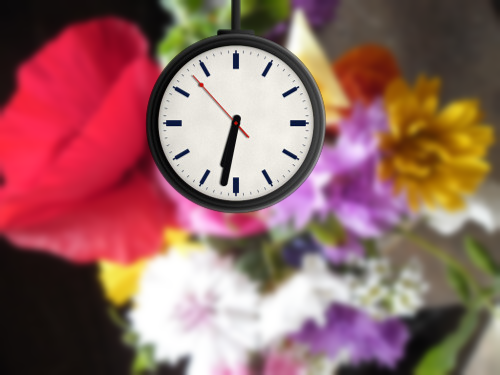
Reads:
6,31,53
